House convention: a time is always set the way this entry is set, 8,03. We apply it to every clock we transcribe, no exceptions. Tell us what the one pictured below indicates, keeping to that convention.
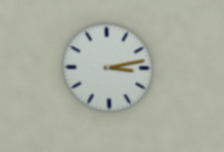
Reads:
3,13
